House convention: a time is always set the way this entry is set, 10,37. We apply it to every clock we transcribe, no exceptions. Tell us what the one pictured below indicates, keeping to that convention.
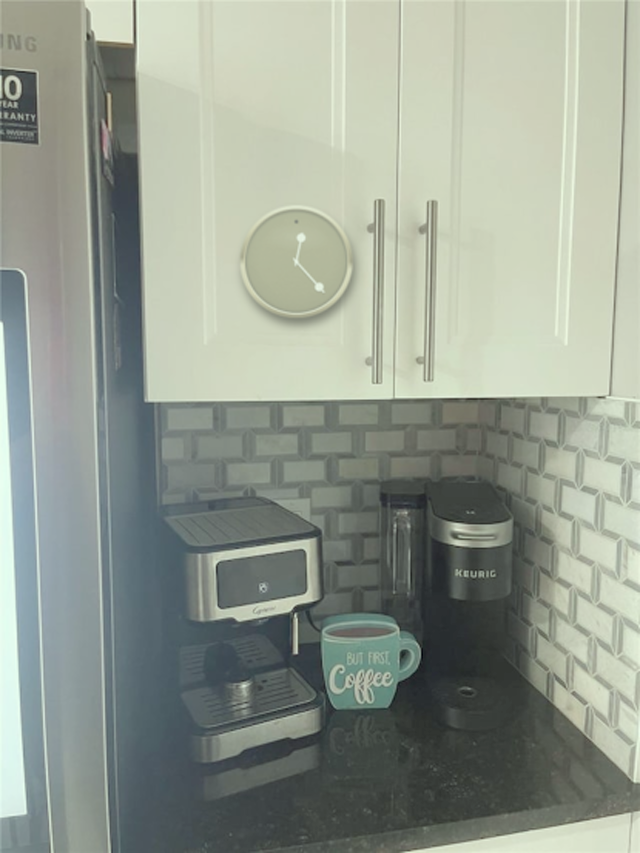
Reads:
12,23
